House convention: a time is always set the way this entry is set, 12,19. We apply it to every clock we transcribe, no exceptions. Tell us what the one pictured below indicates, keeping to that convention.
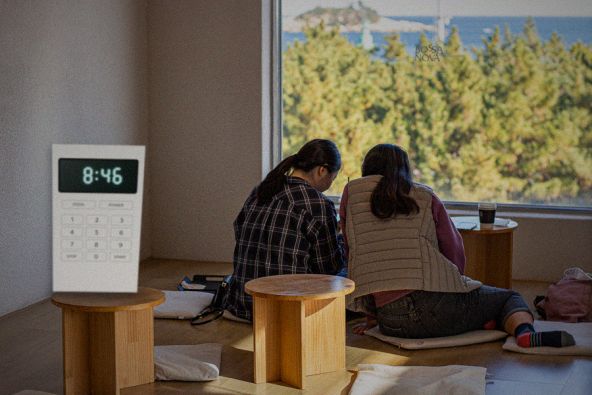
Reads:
8,46
